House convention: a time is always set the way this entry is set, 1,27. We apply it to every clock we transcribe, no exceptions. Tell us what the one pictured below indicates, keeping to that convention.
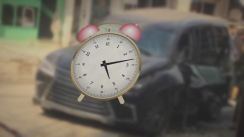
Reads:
5,13
